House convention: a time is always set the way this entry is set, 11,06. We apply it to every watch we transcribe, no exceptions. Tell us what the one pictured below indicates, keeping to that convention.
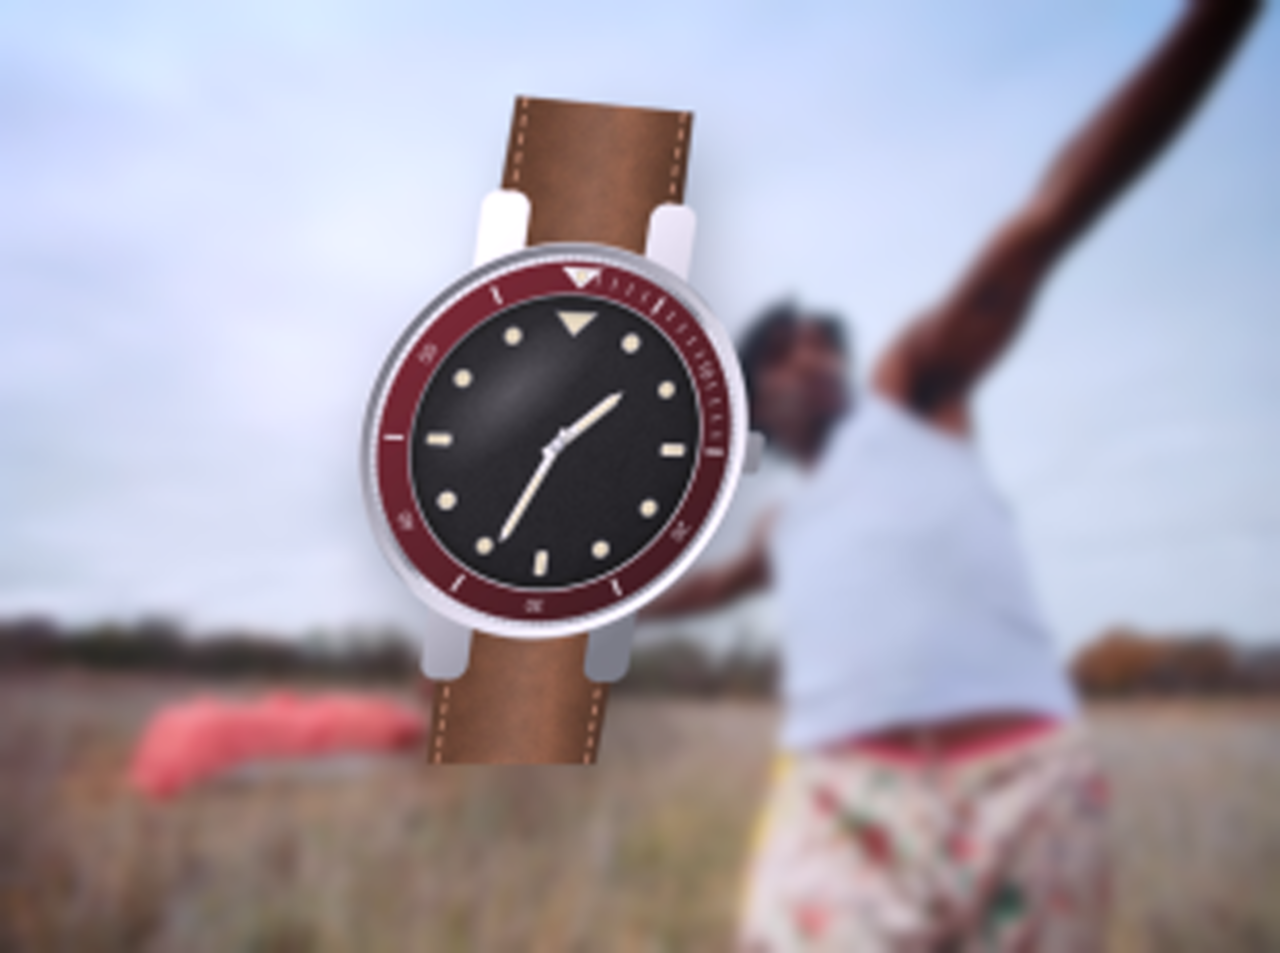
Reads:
1,34
